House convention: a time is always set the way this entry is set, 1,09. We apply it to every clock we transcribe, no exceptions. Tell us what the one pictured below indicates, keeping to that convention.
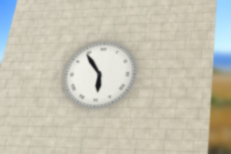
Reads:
5,54
